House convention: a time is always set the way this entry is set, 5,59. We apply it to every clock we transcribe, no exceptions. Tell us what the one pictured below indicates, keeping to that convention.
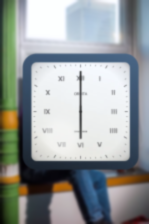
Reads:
6,00
